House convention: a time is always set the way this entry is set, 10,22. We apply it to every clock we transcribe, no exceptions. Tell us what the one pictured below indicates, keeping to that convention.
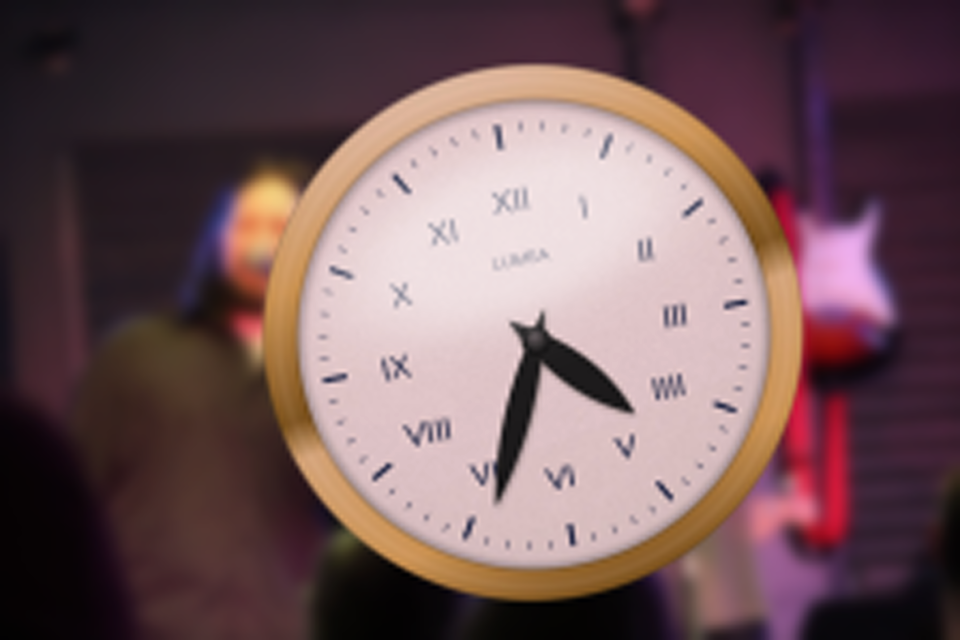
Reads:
4,34
